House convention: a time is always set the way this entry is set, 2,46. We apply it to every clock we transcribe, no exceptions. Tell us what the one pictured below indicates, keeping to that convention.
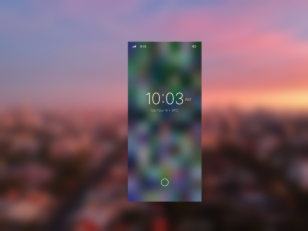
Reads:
10,03
